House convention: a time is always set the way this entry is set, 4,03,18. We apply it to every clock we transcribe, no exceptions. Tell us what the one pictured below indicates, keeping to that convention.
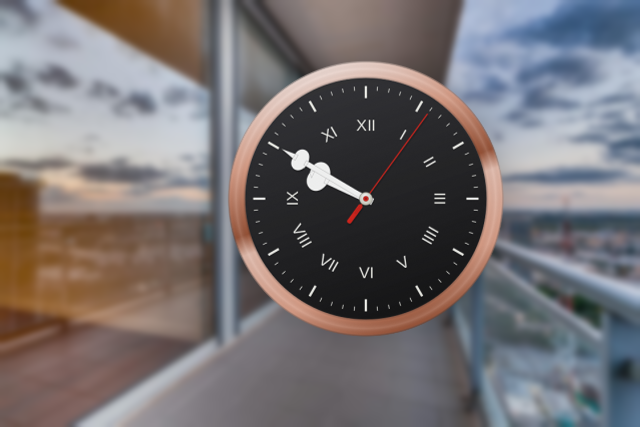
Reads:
9,50,06
